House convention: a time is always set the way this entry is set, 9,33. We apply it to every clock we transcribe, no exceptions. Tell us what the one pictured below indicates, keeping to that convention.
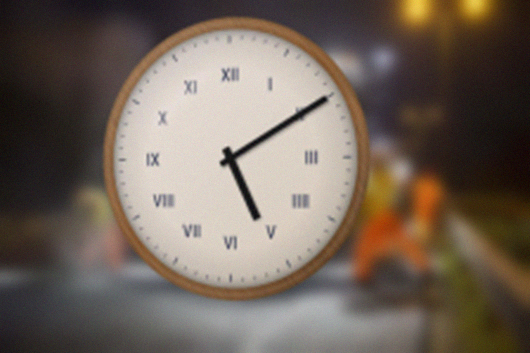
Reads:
5,10
